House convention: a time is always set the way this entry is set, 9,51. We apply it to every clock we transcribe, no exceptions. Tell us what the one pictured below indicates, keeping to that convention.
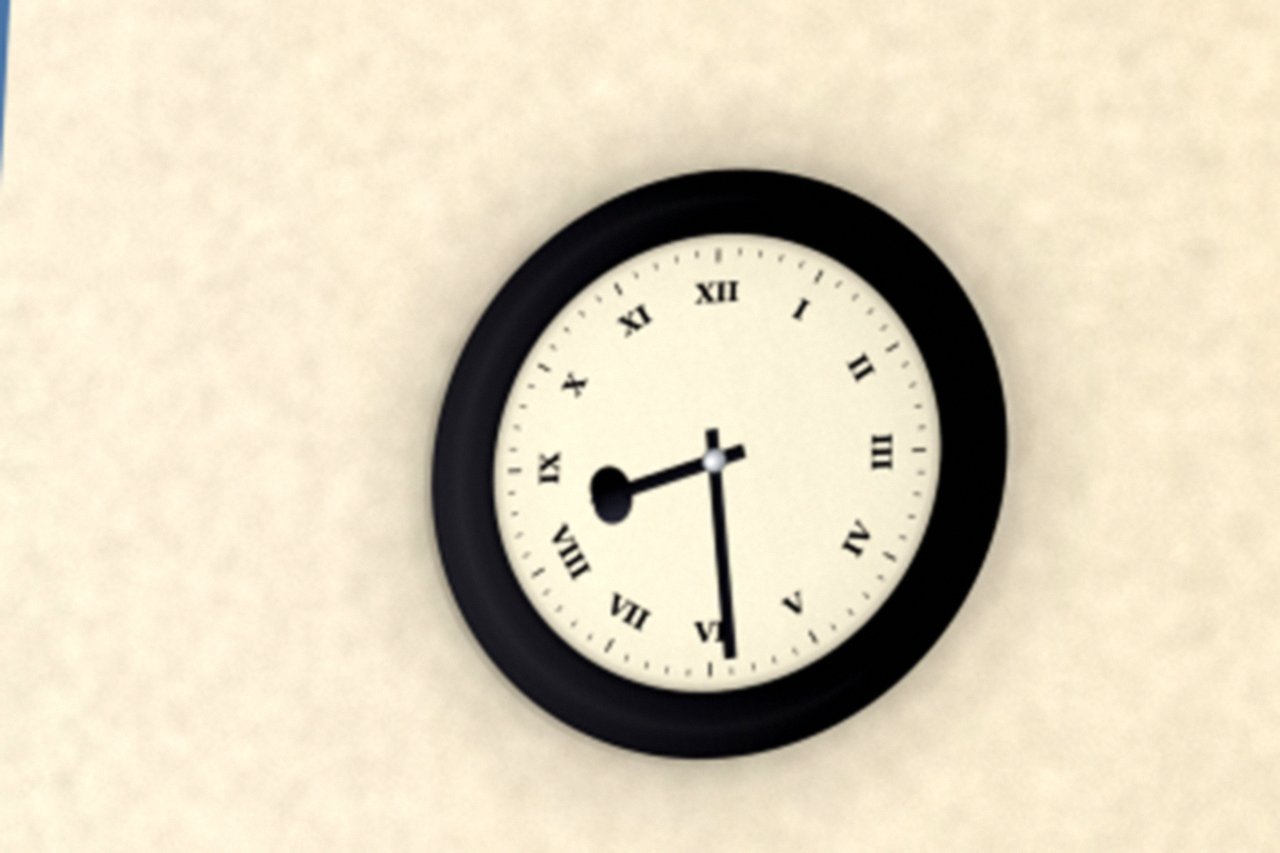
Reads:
8,29
